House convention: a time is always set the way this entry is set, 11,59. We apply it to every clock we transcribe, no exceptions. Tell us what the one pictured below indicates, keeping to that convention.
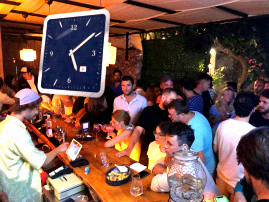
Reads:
5,09
